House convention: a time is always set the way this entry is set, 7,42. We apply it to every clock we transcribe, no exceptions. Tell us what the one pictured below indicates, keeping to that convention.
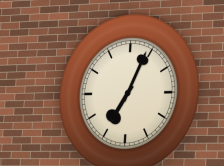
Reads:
7,04
